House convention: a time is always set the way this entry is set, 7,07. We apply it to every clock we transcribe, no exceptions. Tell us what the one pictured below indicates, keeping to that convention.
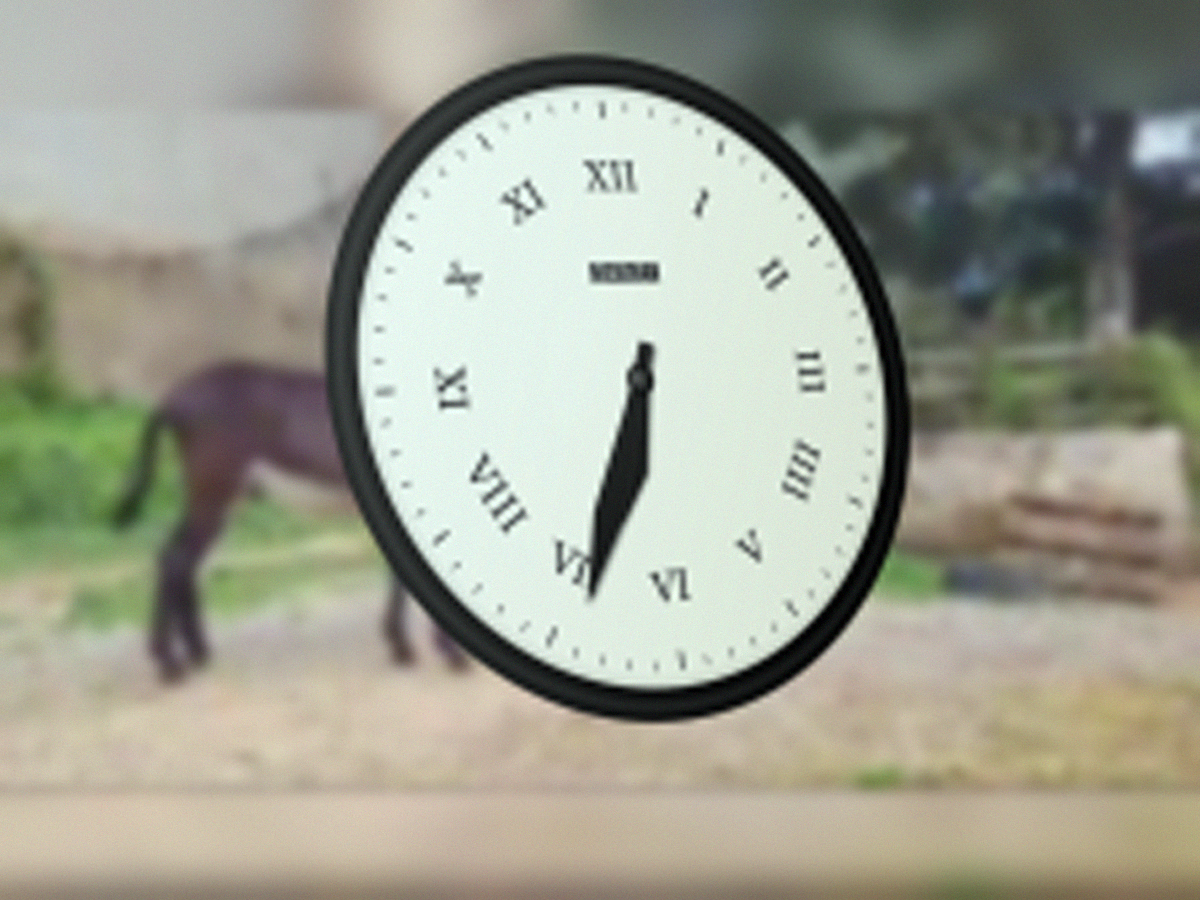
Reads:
6,34
